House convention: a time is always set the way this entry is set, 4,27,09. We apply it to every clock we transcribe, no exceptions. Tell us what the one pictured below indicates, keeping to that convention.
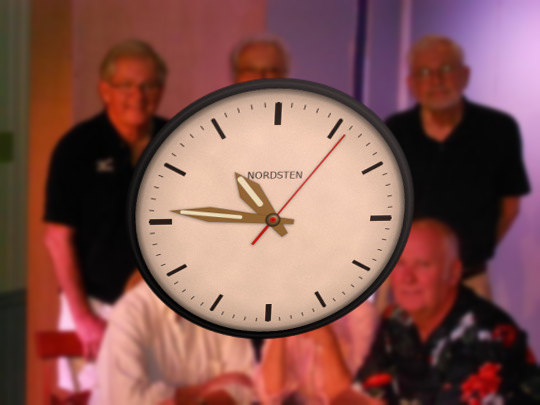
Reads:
10,46,06
